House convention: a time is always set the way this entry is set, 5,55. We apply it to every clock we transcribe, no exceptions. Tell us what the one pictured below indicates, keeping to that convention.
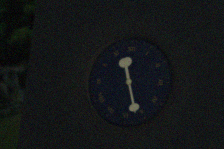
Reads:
11,27
